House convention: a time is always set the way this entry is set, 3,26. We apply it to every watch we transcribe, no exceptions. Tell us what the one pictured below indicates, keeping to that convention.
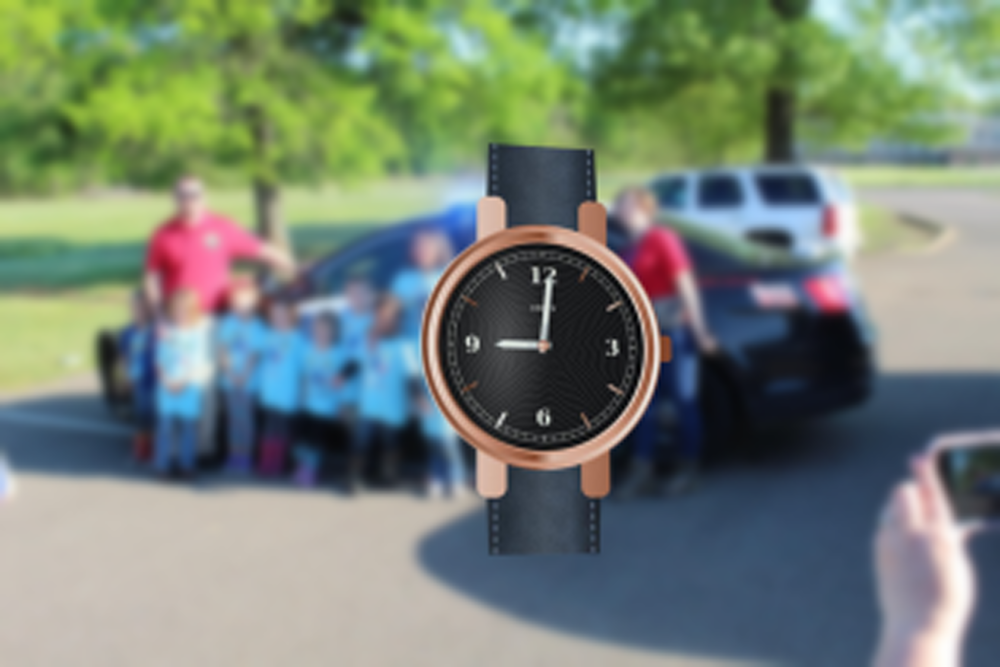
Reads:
9,01
